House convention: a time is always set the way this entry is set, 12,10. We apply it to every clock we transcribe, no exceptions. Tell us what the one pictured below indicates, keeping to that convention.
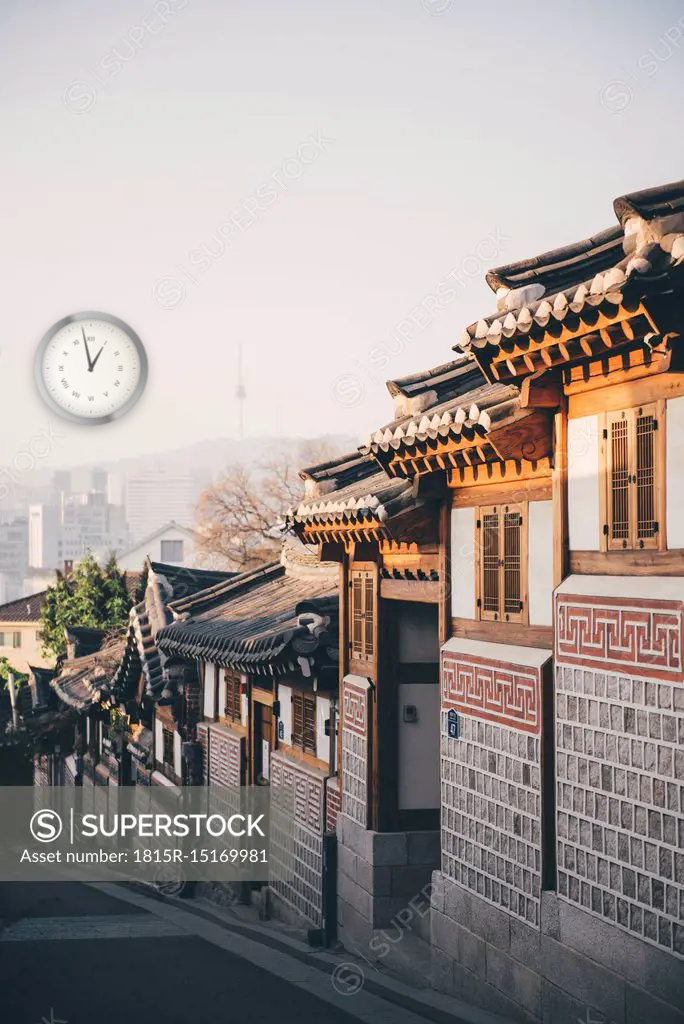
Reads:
12,58
